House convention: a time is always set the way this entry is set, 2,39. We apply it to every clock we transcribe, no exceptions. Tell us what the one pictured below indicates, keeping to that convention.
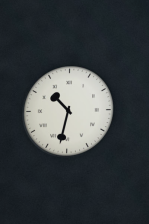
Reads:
10,32
